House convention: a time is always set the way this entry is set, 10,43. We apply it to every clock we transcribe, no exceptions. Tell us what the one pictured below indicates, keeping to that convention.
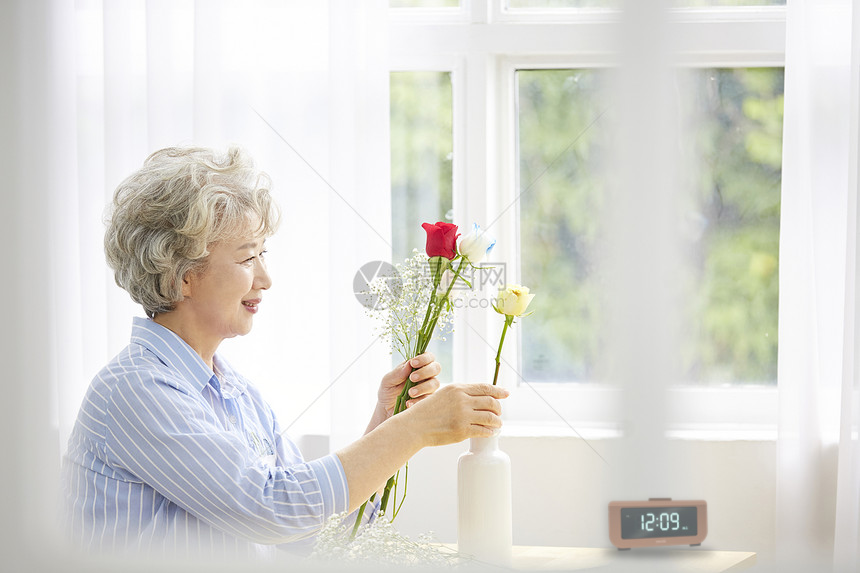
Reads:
12,09
